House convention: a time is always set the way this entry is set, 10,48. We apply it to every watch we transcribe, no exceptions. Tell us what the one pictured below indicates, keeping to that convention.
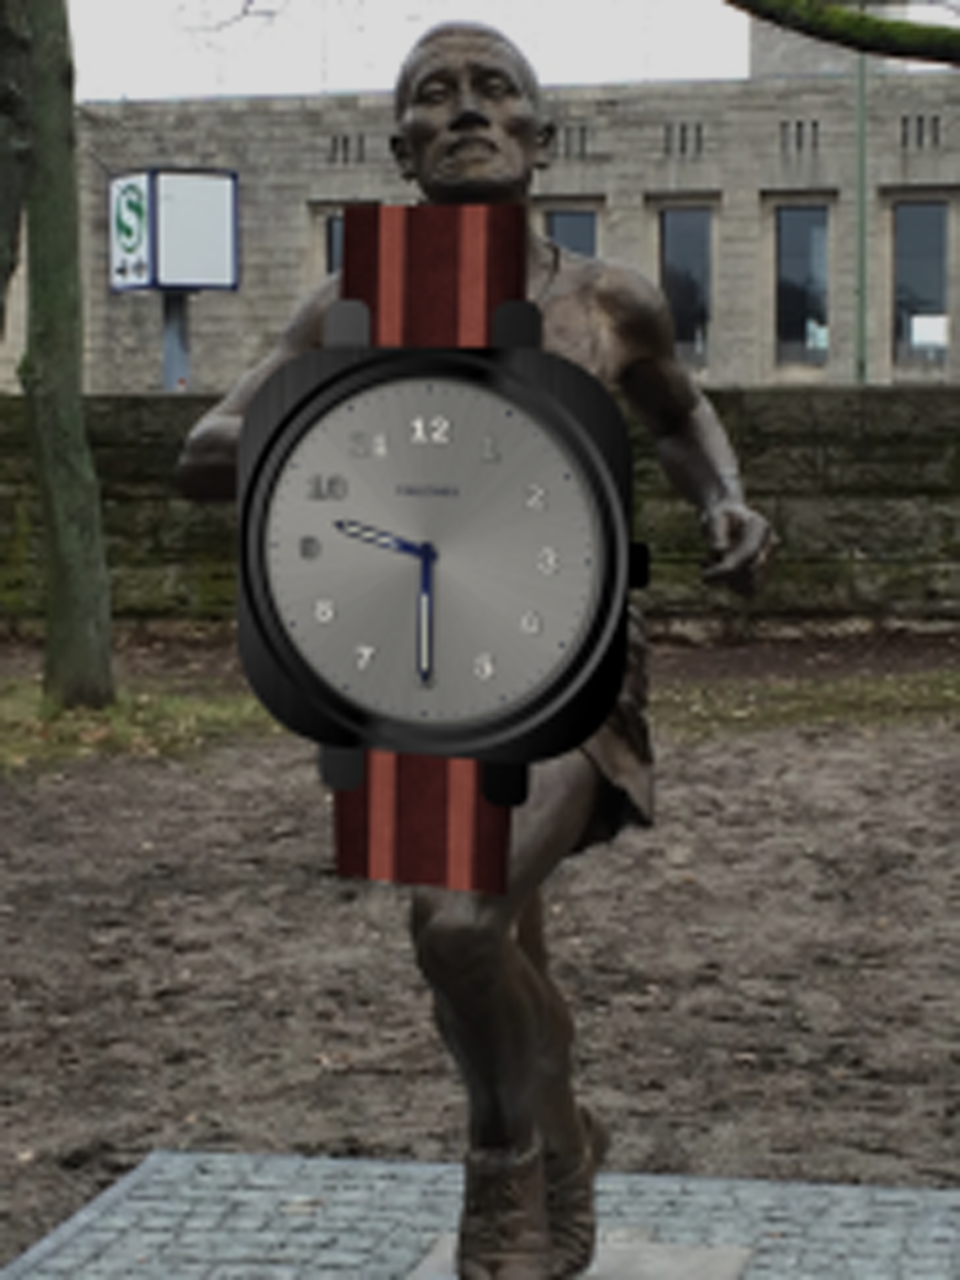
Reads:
9,30
